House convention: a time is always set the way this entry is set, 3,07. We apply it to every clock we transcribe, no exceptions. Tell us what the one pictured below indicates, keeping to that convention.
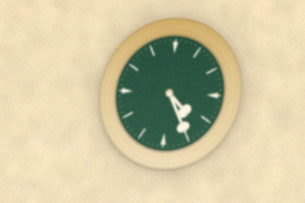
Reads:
4,25
